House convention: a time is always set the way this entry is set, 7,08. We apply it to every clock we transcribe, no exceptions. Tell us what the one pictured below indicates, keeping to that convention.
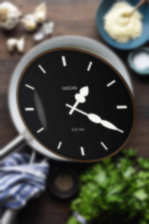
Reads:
1,20
